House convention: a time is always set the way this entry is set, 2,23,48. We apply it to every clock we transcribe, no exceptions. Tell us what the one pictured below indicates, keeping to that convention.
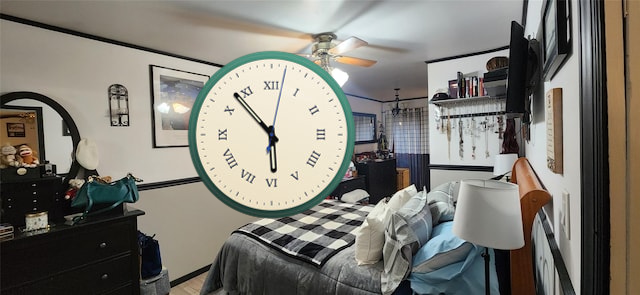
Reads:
5,53,02
